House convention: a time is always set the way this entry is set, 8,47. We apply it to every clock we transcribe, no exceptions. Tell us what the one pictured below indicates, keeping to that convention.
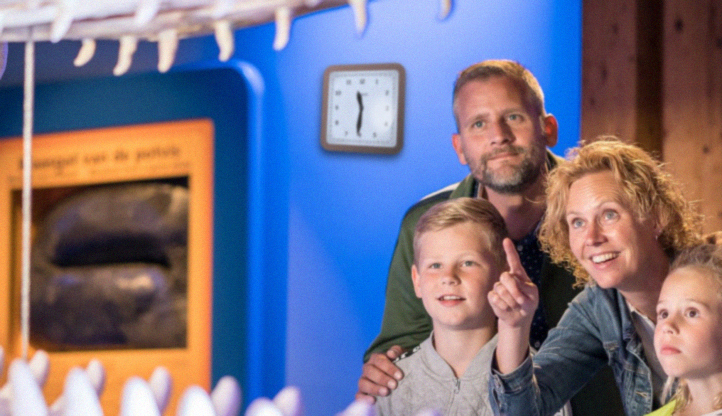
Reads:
11,31
